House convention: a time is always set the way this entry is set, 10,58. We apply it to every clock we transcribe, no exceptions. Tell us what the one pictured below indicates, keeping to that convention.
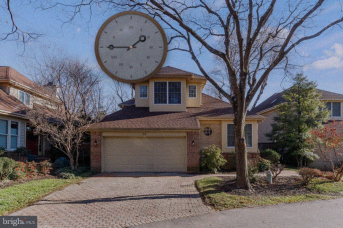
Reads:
1,45
